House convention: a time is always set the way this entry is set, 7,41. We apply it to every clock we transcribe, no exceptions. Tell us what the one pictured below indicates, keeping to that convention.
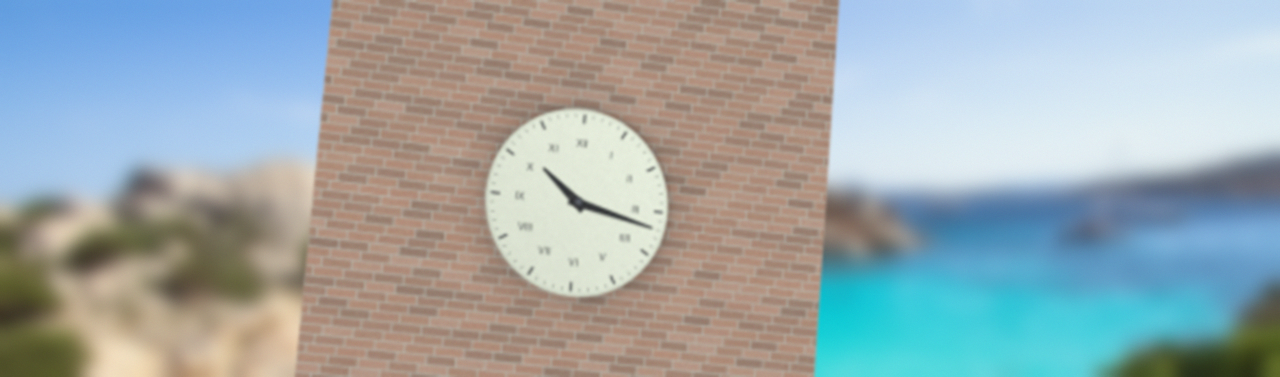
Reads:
10,17
